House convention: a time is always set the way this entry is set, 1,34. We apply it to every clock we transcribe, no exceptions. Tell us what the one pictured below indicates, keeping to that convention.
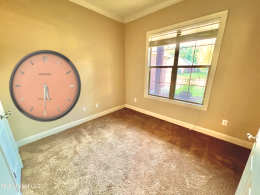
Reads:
5,30
